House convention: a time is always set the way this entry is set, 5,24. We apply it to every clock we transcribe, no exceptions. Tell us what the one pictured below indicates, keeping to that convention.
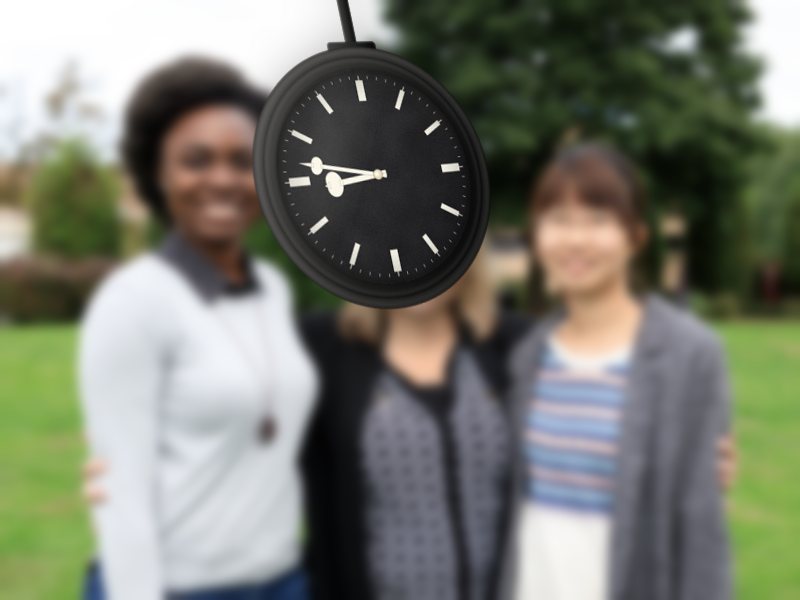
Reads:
8,47
